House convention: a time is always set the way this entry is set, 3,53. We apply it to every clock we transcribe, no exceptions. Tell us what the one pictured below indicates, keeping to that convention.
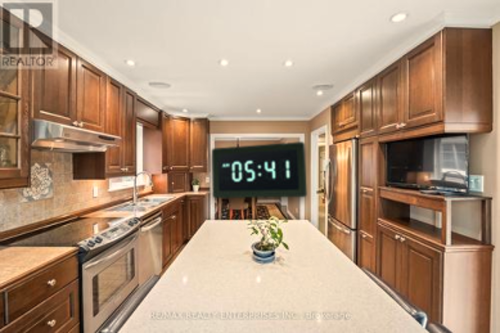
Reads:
5,41
